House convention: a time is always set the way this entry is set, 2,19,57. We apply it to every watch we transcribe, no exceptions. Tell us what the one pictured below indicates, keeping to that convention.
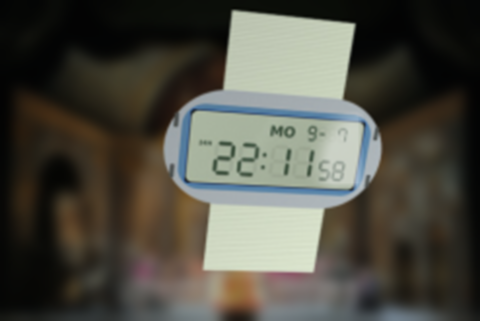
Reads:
22,11,58
